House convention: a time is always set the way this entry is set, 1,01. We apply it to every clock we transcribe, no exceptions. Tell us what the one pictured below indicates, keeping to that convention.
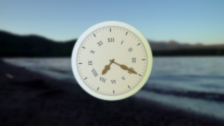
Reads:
7,20
